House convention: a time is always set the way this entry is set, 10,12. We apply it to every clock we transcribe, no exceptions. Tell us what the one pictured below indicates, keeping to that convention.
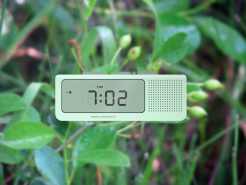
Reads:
7,02
